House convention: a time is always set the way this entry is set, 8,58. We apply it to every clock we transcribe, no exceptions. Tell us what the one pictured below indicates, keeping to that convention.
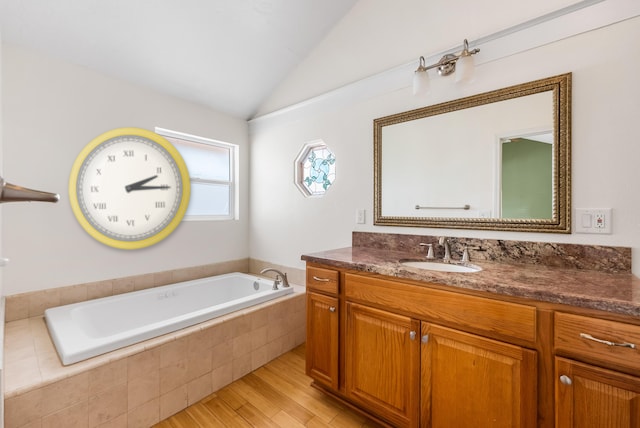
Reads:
2,15
